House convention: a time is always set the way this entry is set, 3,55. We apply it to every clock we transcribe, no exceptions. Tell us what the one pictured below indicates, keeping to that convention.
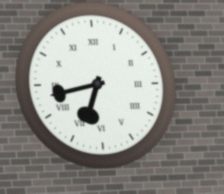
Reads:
6,43
